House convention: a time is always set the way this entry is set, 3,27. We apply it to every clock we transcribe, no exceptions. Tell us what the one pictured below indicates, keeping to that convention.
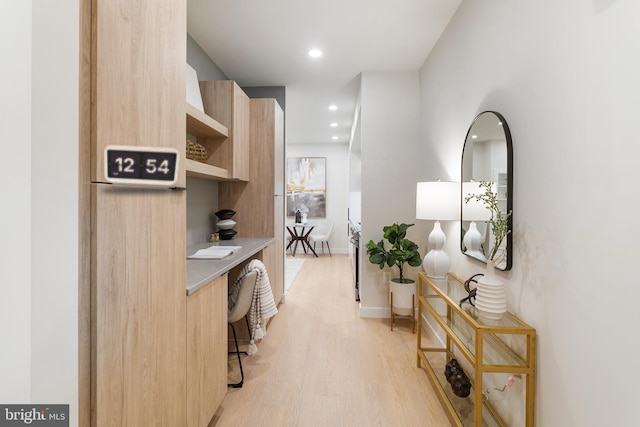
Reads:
12,54
